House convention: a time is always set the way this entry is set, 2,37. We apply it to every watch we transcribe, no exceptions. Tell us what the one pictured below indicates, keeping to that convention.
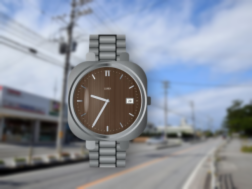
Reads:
9,35
